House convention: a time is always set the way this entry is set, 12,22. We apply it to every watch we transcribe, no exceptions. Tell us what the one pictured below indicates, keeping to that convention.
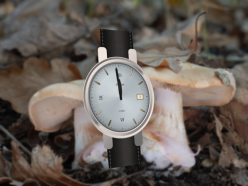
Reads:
11,59
